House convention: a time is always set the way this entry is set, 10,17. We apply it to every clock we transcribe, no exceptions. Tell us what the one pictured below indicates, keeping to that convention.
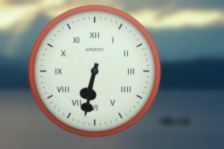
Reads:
6,32
